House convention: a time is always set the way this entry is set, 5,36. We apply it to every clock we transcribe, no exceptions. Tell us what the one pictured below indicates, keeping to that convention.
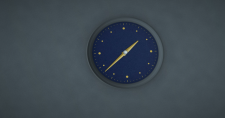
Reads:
1,38
